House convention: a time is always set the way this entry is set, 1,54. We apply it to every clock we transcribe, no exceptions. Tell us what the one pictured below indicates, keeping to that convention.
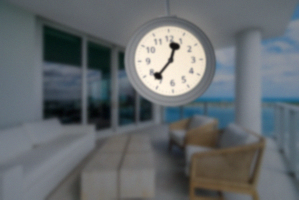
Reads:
12,37
